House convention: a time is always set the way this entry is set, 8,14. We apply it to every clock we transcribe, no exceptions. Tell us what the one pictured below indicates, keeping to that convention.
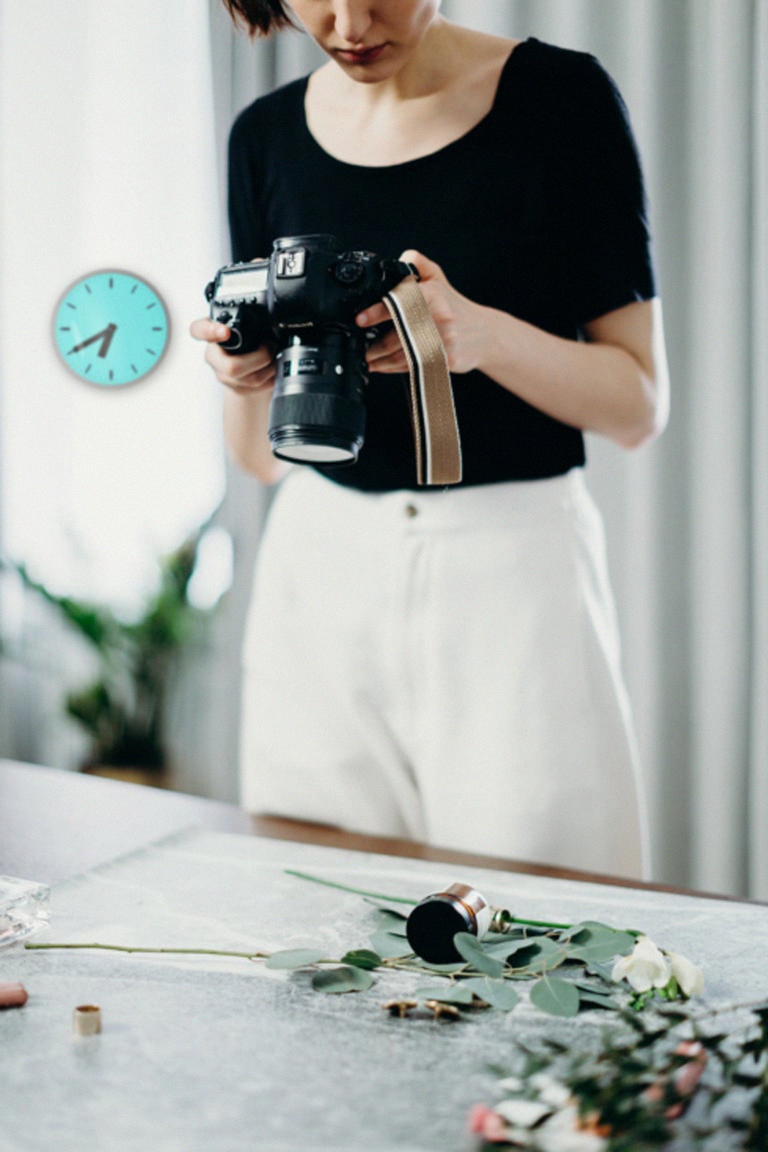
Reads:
6,40
